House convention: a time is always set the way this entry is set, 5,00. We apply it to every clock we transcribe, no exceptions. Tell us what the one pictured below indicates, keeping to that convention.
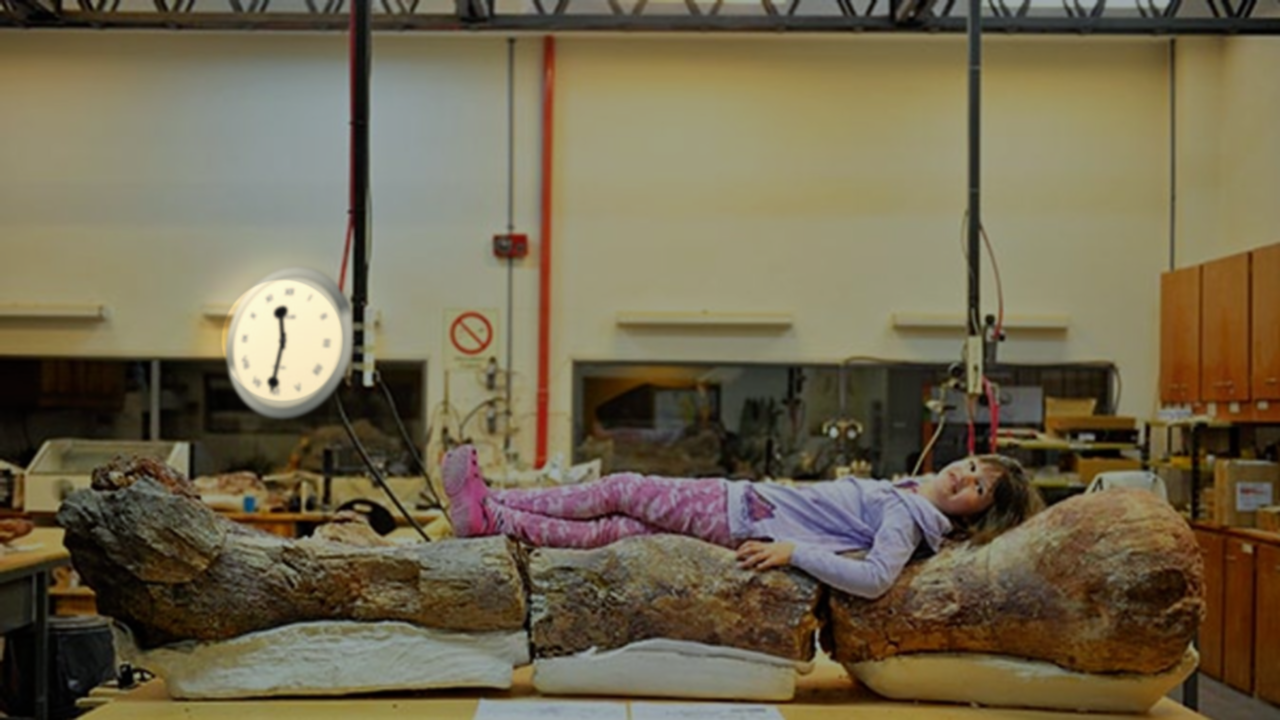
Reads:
11,31
